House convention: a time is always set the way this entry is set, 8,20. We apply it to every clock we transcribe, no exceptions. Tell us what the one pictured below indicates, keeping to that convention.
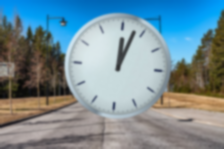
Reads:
12,03
